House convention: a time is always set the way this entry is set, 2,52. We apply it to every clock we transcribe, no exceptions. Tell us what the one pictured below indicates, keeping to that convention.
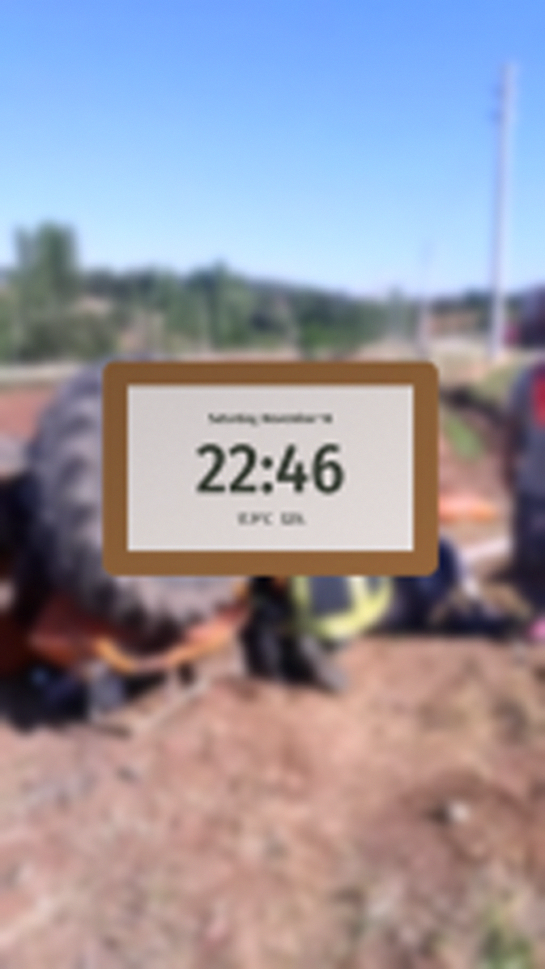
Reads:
22,46
